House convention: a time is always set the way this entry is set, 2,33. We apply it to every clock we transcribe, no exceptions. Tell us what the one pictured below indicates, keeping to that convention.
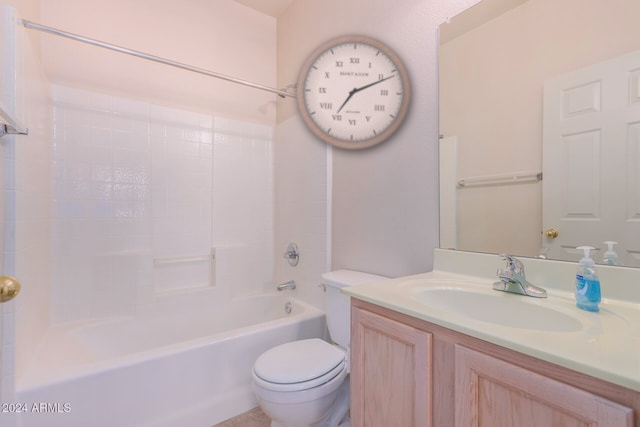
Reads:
7,11
